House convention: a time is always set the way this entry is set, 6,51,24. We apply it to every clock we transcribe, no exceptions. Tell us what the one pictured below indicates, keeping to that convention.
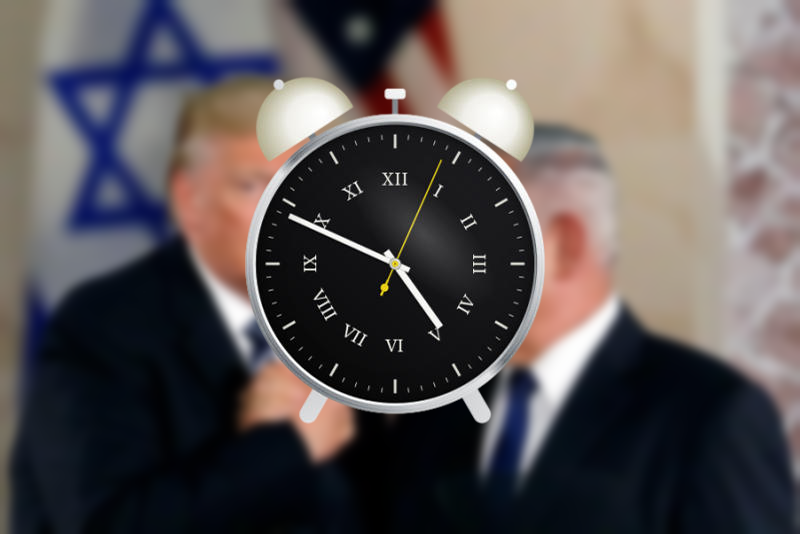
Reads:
4,49,04
